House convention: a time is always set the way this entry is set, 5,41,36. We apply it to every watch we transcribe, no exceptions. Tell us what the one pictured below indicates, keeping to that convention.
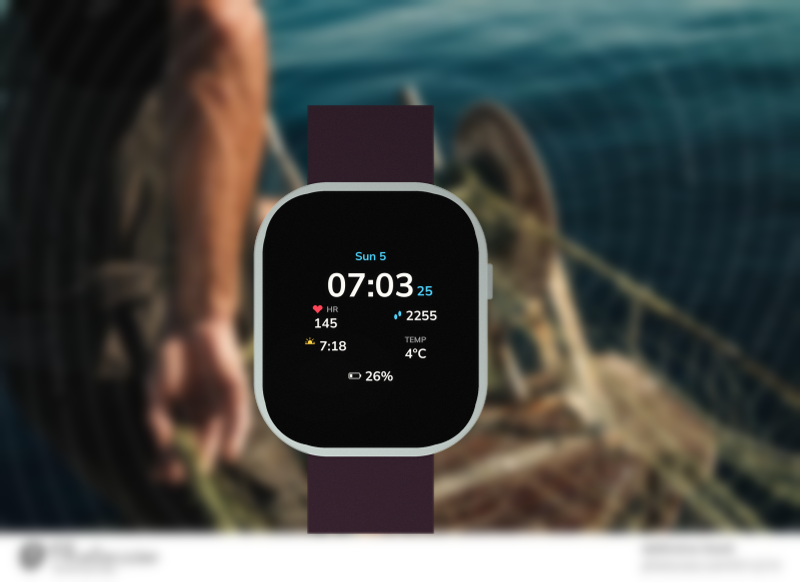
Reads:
7,03,25
